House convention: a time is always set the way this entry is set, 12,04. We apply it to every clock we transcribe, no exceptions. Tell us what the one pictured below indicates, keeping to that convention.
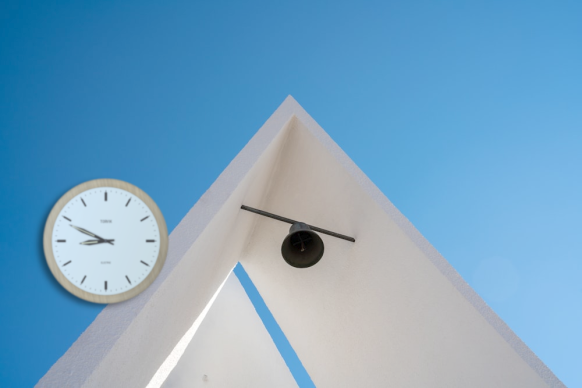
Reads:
8,49
